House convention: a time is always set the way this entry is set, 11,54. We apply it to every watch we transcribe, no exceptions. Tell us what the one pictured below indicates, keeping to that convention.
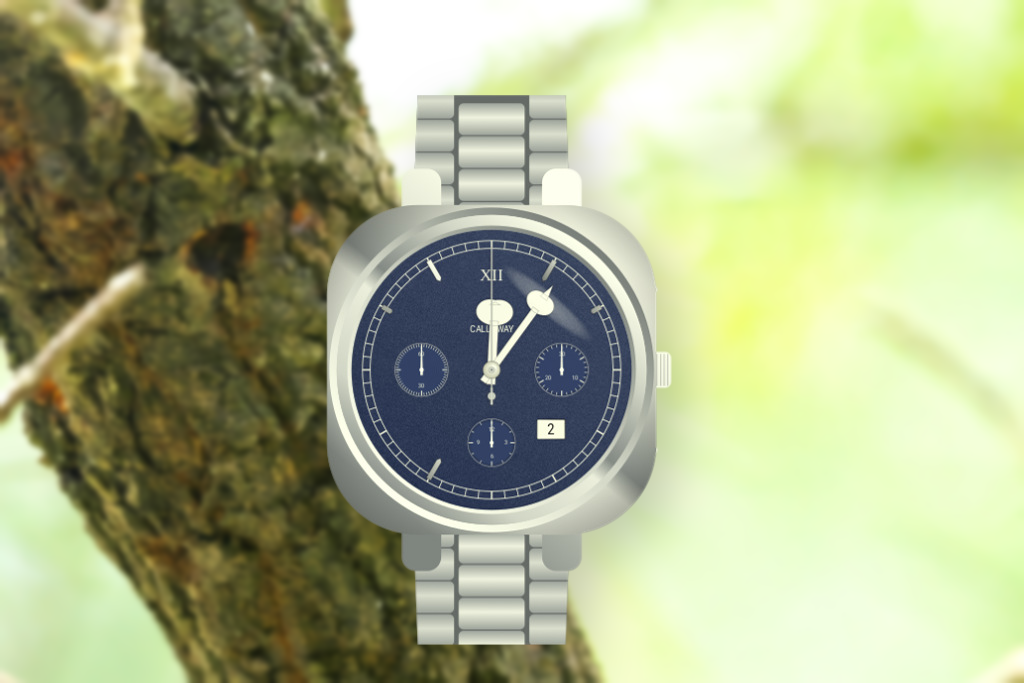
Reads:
12,06
